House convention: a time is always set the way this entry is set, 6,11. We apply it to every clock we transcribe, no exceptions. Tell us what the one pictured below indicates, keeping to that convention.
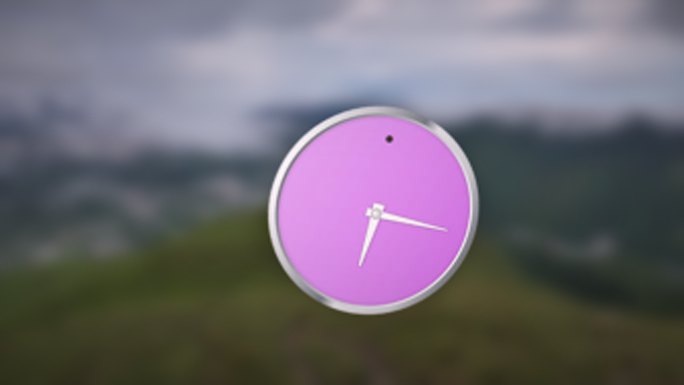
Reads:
6,16
